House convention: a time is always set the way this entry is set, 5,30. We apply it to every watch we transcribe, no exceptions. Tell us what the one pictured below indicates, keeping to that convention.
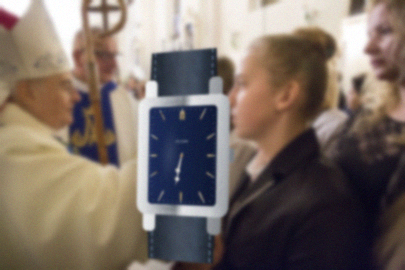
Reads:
6,32
